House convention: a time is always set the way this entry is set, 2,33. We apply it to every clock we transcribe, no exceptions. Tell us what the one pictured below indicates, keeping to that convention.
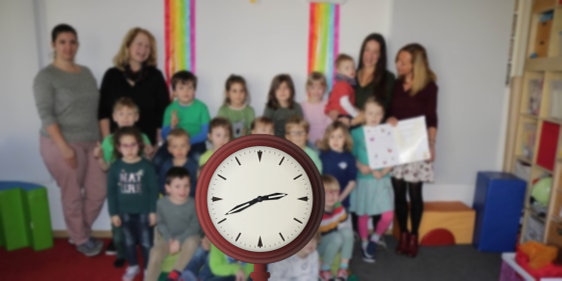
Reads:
2,41
